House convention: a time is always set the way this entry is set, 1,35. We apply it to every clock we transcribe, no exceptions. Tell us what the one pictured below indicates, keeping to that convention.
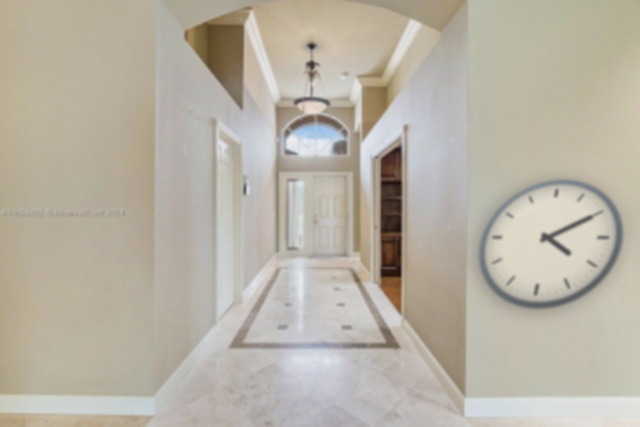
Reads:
4,10
